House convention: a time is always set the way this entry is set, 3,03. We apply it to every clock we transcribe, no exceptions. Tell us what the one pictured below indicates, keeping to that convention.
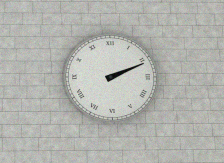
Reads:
2,11
